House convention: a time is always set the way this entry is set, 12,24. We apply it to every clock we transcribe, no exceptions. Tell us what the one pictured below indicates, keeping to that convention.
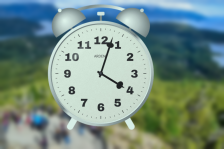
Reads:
4,03
